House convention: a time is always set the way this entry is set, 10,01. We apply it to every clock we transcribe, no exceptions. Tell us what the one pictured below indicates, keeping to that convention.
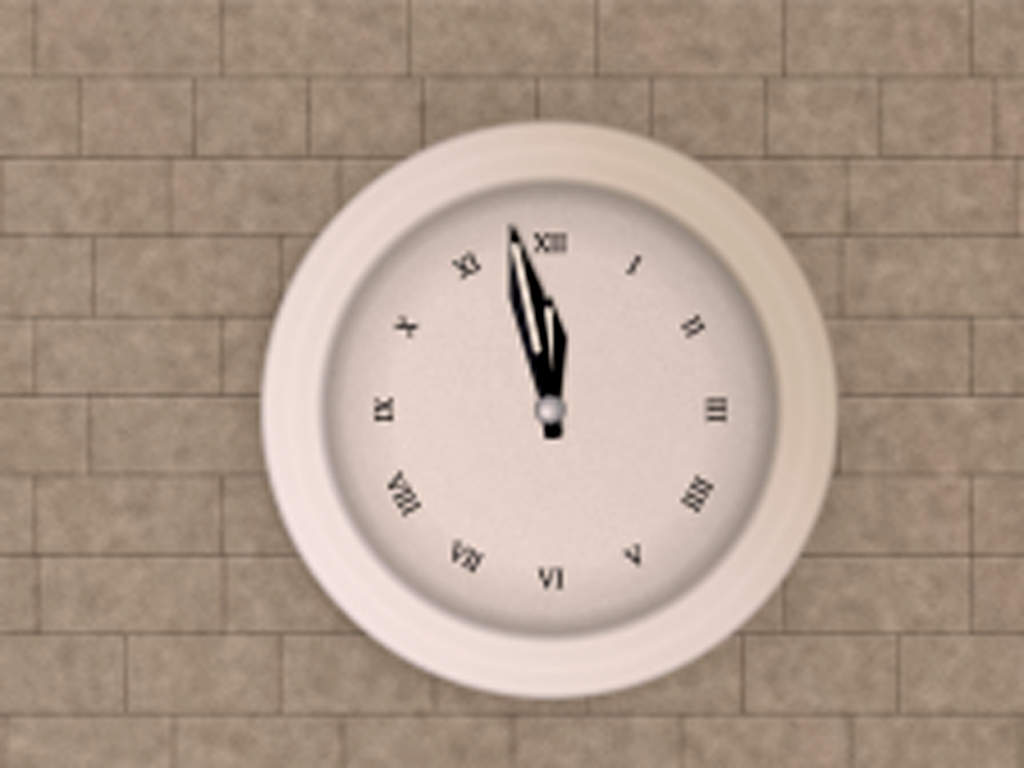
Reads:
11,58
